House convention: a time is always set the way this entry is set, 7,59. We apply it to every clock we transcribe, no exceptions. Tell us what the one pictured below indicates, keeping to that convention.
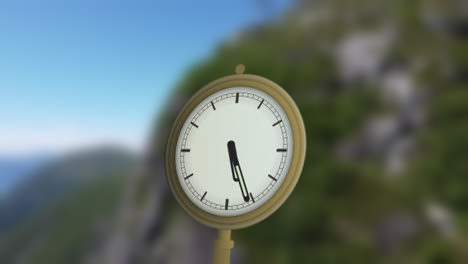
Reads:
5,26
